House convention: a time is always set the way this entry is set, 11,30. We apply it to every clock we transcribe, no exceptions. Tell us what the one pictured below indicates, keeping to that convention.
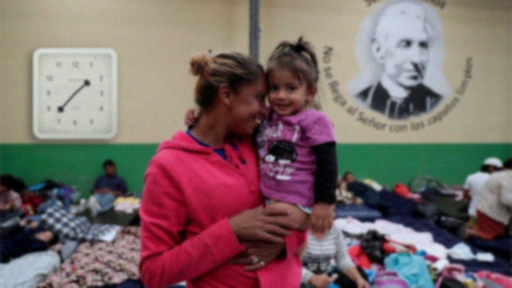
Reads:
1,37
